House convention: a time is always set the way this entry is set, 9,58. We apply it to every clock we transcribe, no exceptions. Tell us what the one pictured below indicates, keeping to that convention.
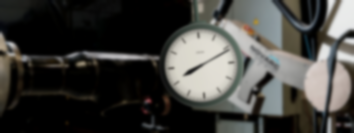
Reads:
8,11
